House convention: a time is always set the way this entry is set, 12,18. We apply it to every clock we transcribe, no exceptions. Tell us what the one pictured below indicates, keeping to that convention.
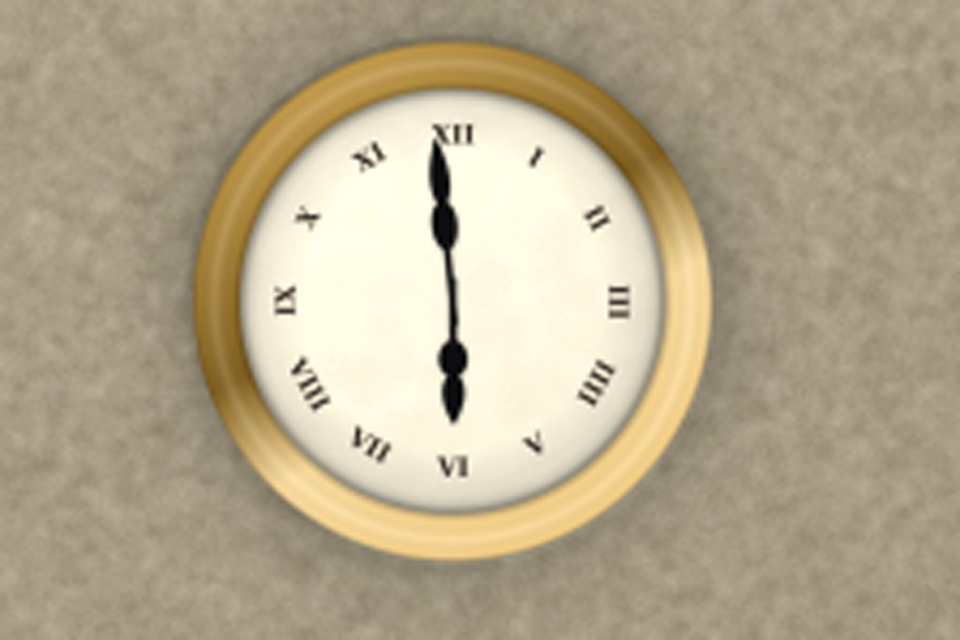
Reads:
5,59
